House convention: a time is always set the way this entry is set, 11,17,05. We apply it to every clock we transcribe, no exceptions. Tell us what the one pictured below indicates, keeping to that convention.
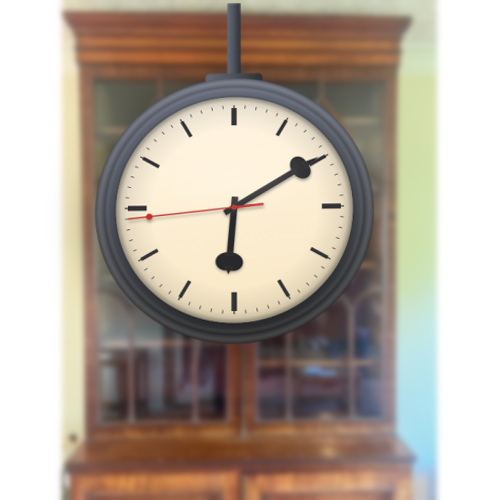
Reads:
6,09,44
